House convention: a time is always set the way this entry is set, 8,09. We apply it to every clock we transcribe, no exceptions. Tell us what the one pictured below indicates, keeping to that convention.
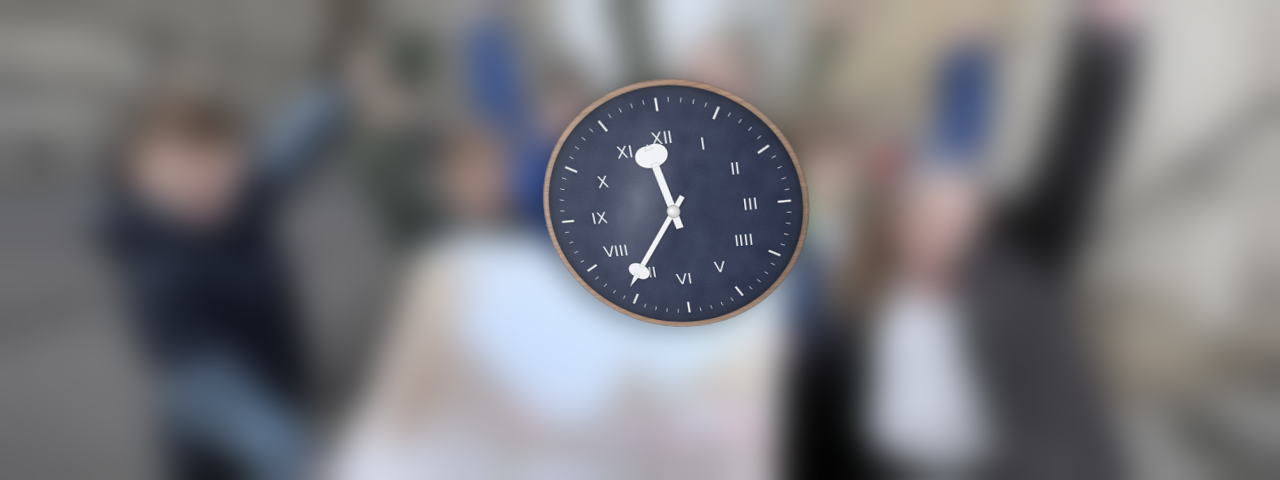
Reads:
11,36
